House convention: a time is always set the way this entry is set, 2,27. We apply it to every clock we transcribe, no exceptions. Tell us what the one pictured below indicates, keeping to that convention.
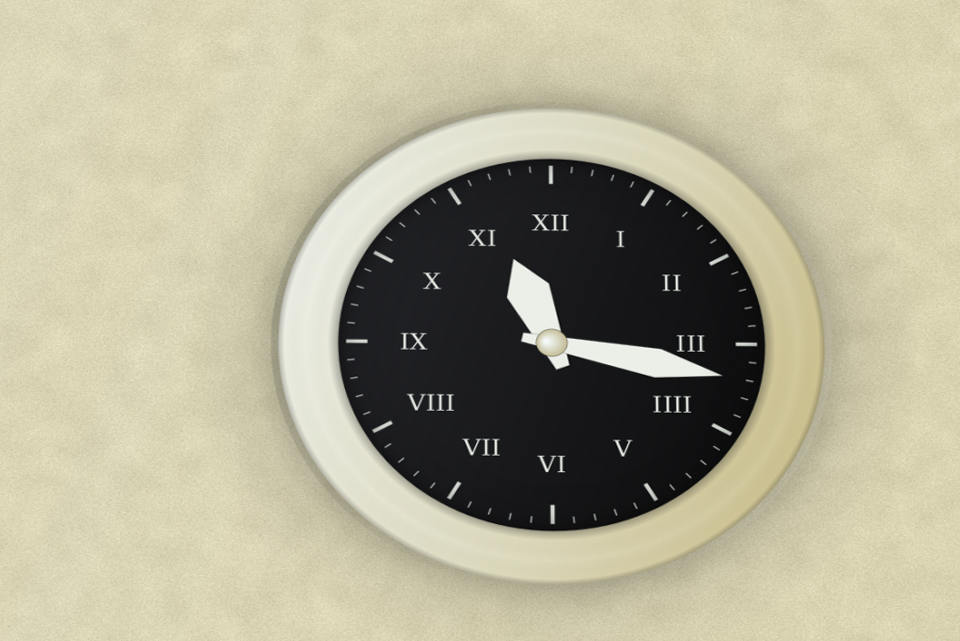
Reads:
11,17
